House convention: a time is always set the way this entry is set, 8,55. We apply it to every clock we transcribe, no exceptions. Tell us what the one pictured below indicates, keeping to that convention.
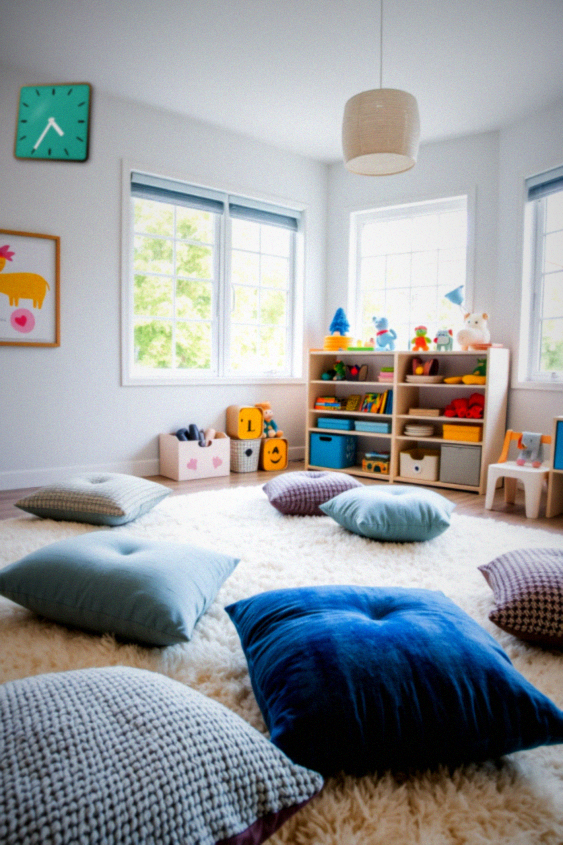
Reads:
4,35
